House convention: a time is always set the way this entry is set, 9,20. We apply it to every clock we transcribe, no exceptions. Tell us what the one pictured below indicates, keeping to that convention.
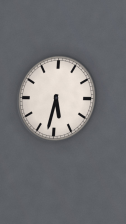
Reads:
5,32
